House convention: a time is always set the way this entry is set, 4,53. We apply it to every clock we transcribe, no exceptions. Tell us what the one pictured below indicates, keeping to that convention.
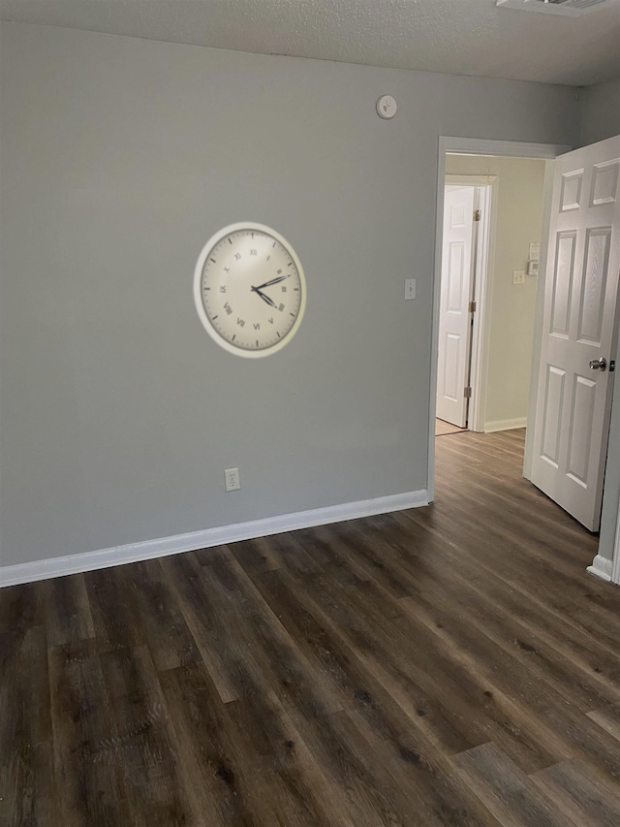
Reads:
4,12
